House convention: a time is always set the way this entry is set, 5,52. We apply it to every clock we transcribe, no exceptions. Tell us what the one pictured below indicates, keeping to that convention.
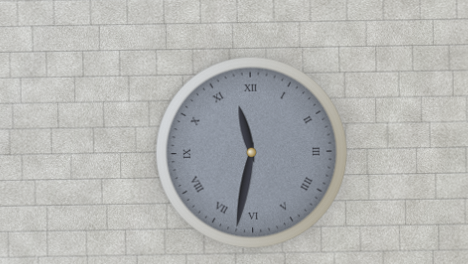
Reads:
11,32
